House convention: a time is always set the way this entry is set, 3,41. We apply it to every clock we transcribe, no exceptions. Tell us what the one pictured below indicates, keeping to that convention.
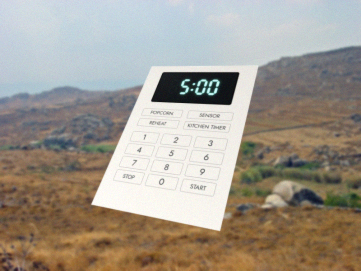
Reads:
5,00
